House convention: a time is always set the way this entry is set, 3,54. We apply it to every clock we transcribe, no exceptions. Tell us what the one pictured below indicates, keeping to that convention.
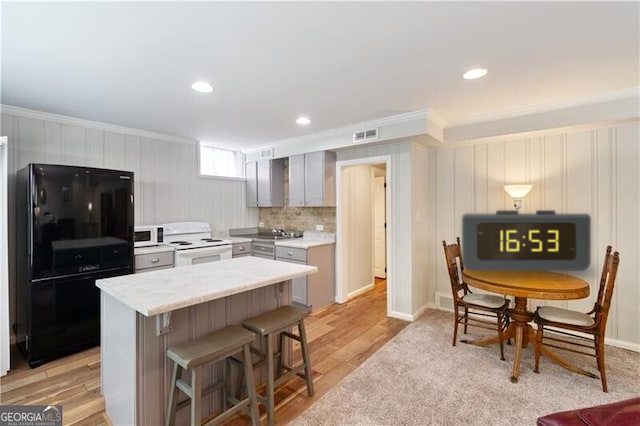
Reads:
16,53
